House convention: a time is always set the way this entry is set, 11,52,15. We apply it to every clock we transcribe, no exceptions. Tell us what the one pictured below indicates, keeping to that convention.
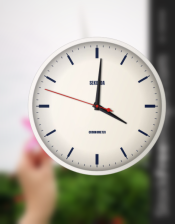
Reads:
4,00,48
